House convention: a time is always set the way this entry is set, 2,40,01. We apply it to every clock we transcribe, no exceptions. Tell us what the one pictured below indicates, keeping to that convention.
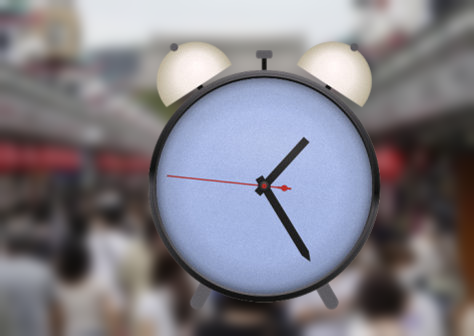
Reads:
1,24,46
